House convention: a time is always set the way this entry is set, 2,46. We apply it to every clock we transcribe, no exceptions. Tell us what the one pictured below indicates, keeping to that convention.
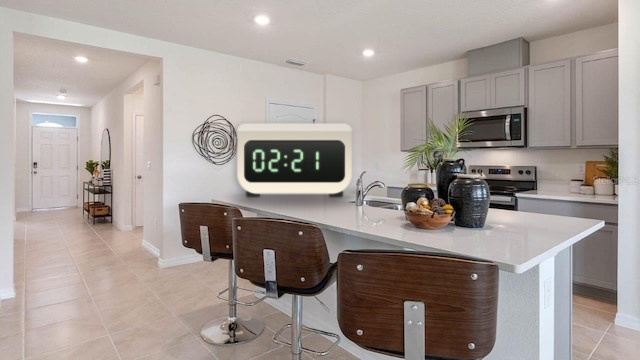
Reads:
2,21
